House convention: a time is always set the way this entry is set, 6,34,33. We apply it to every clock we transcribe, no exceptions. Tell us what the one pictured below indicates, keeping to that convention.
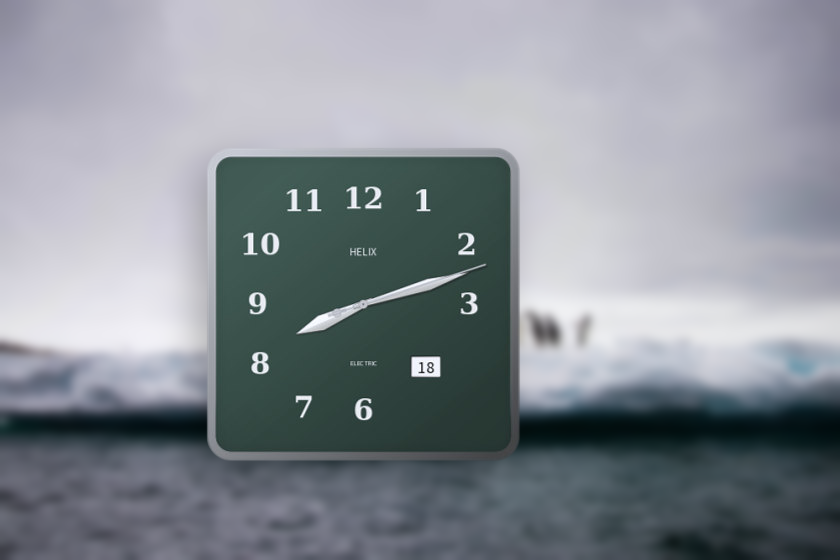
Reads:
8,12,12
